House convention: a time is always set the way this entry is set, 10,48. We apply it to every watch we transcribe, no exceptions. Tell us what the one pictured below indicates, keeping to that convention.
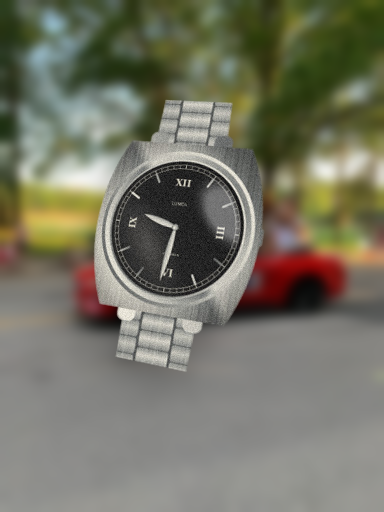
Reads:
9,31
